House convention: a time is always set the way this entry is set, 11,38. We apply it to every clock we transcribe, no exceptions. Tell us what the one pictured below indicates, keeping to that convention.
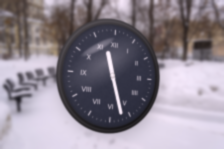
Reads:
11,27
